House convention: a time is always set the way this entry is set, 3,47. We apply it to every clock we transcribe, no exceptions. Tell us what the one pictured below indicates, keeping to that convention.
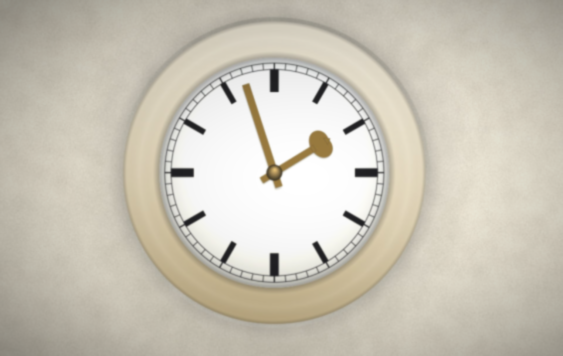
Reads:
1,57
